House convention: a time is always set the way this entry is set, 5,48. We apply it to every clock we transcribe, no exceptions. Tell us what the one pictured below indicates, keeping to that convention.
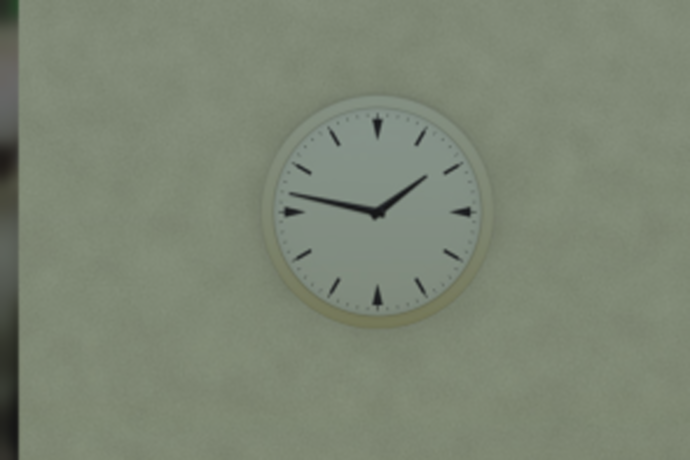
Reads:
1,47
